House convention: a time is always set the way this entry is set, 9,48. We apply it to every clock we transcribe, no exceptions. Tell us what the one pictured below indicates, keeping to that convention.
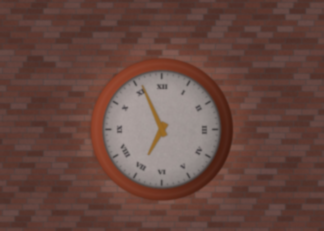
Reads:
6,56
